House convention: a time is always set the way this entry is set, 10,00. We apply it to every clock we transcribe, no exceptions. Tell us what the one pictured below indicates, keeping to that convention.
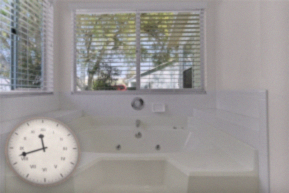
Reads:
11,42
